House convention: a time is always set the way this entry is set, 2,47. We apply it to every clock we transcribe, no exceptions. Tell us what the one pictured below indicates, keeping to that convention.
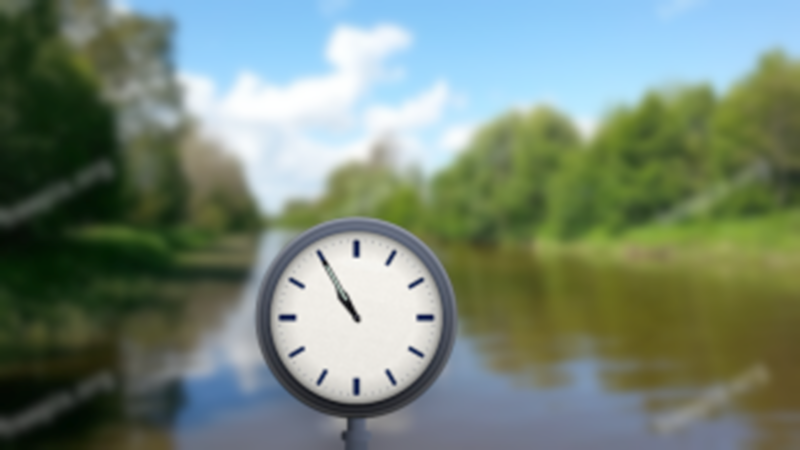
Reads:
10,55
